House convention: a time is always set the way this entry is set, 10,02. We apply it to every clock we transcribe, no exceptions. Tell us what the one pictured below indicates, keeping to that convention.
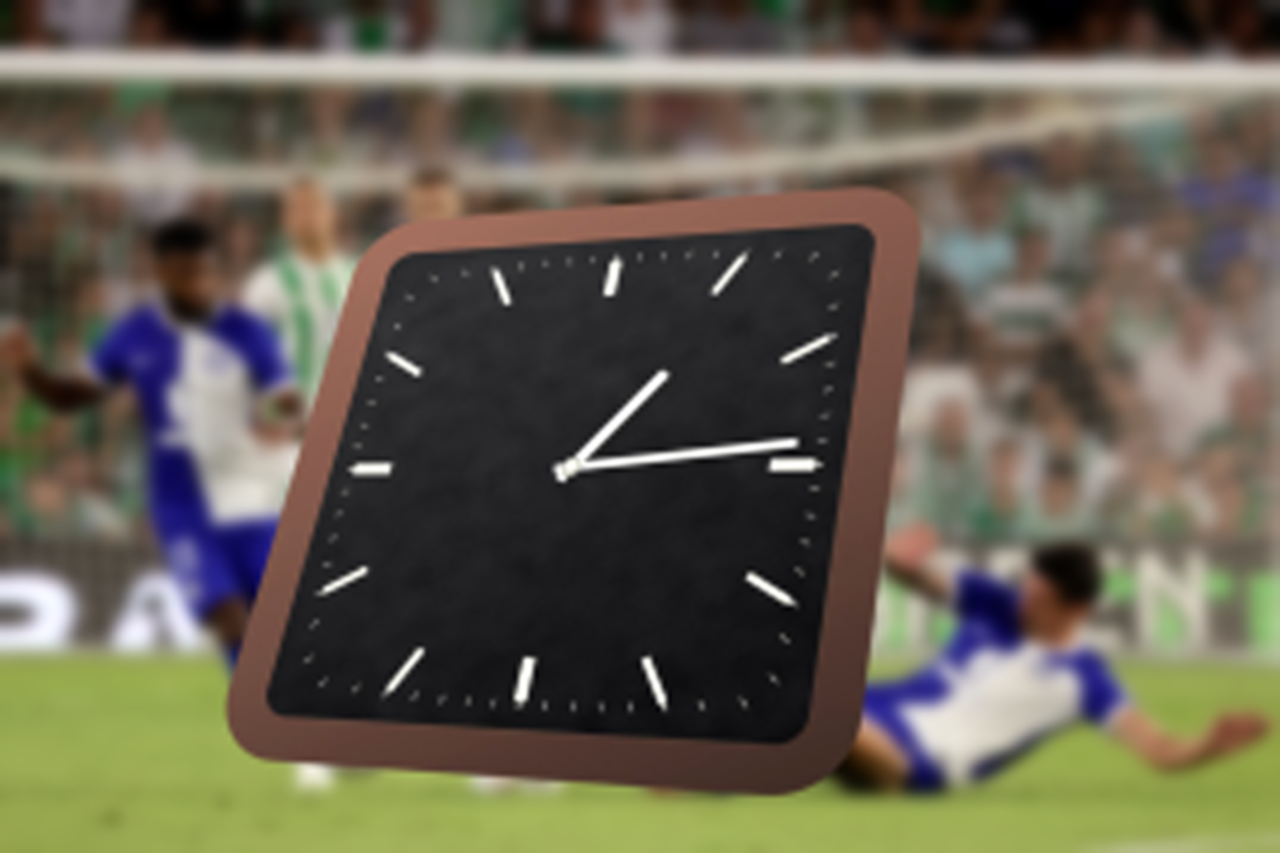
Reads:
1,14
